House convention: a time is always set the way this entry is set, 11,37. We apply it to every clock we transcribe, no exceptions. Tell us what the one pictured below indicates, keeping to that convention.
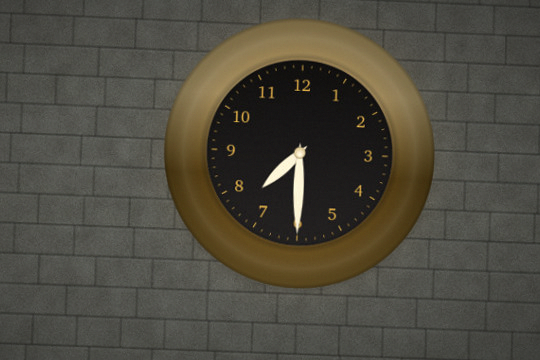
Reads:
7,30
